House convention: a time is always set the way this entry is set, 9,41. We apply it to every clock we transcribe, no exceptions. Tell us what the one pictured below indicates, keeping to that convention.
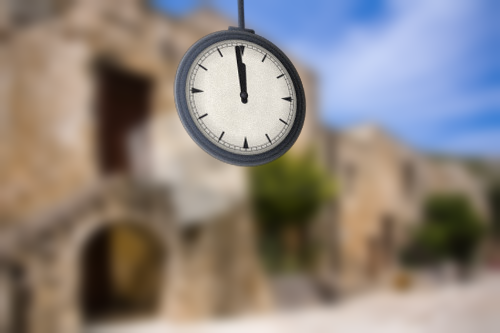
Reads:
11,59
